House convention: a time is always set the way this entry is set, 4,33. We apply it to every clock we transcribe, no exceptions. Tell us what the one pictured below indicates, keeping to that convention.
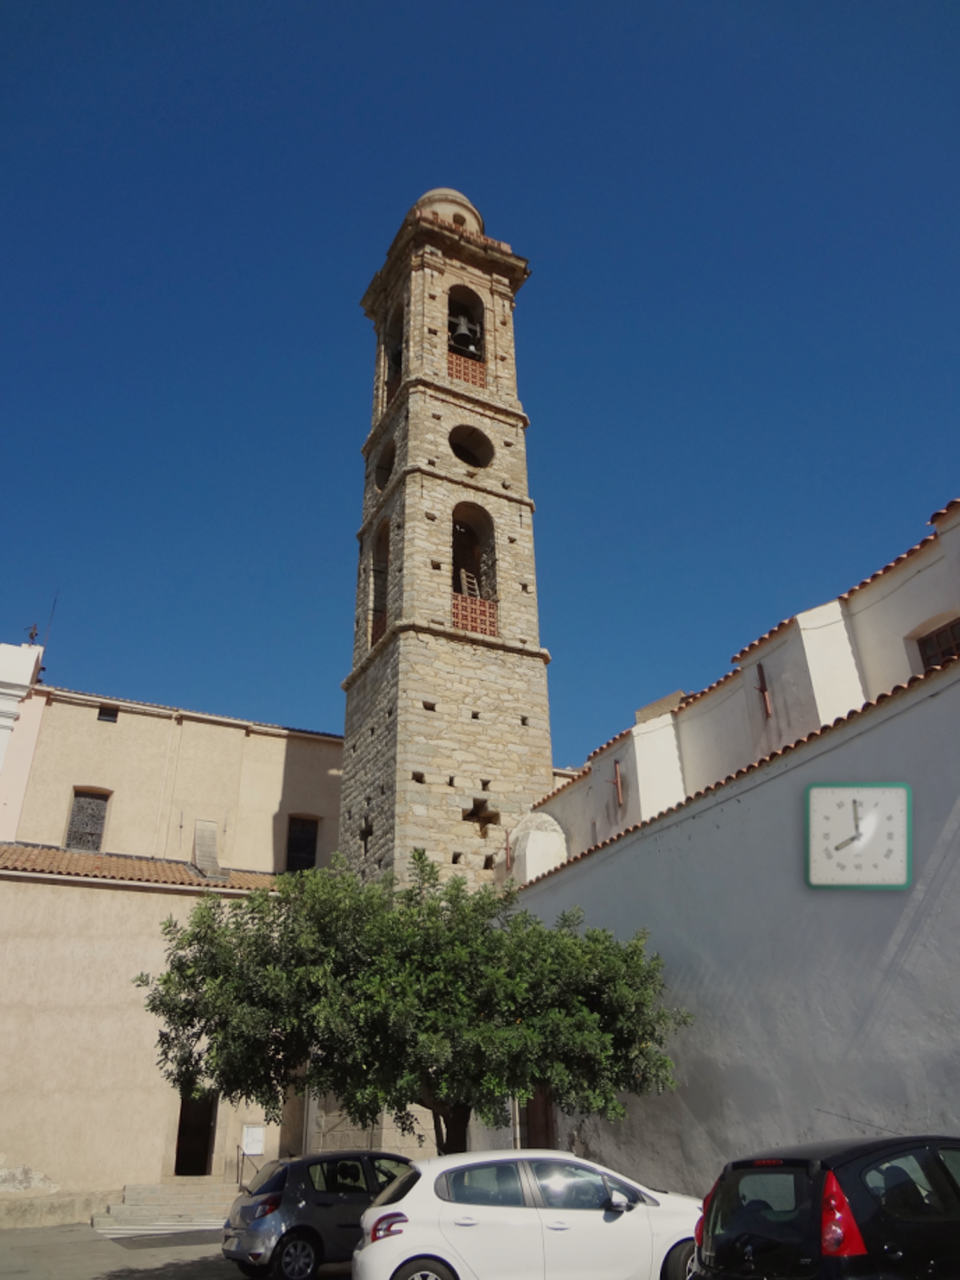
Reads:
7,59
